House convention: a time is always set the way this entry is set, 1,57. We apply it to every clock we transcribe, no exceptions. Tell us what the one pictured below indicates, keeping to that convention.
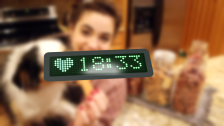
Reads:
18,33
